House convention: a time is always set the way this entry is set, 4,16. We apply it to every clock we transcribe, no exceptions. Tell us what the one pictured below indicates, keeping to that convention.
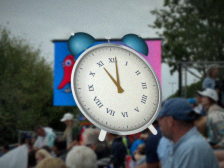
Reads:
11,01
